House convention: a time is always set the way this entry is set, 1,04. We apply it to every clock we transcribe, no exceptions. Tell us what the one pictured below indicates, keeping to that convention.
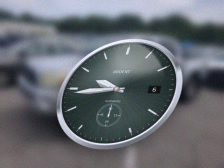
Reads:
9,44
